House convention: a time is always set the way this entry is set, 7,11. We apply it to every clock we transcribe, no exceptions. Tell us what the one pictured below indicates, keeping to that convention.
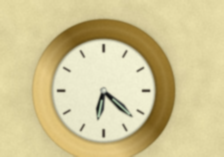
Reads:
6,22
